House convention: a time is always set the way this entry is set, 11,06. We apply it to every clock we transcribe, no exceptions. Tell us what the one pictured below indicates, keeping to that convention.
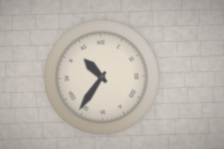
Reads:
10,36
